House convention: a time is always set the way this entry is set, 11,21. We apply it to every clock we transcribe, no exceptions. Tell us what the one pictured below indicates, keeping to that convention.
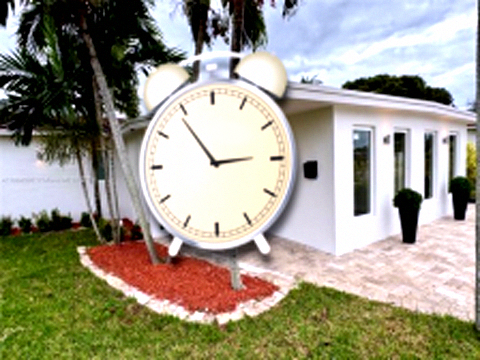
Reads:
2,54
